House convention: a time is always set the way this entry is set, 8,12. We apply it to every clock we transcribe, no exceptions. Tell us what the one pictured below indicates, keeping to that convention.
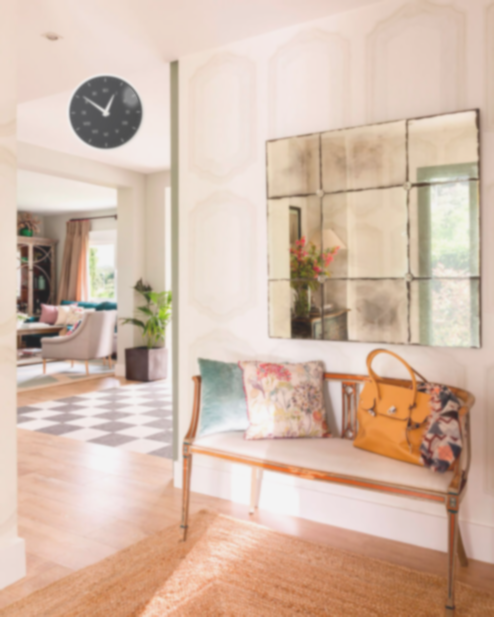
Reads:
12,51
